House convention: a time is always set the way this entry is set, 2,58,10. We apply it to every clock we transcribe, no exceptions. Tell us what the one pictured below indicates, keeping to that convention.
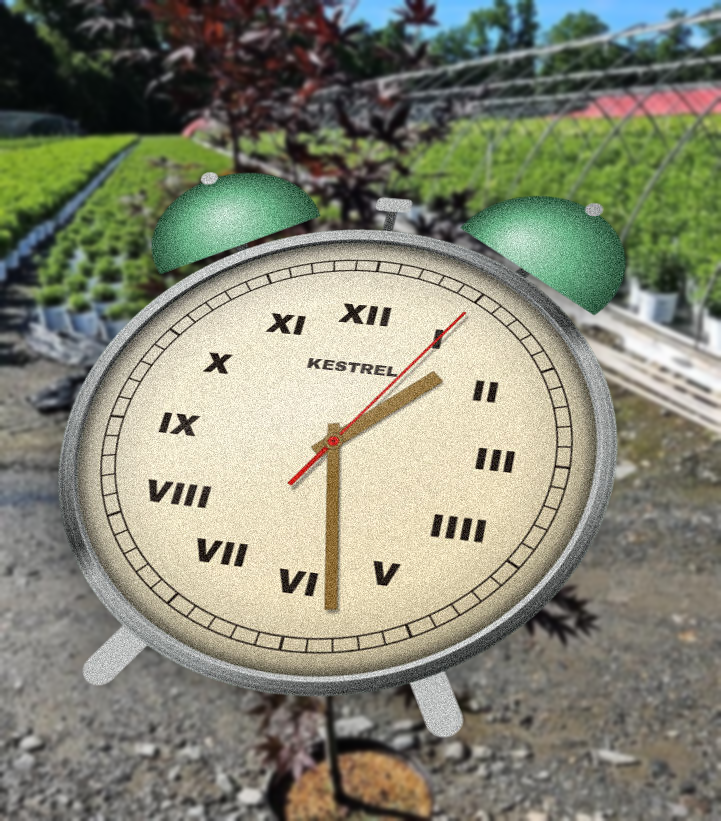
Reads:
1,28,05
